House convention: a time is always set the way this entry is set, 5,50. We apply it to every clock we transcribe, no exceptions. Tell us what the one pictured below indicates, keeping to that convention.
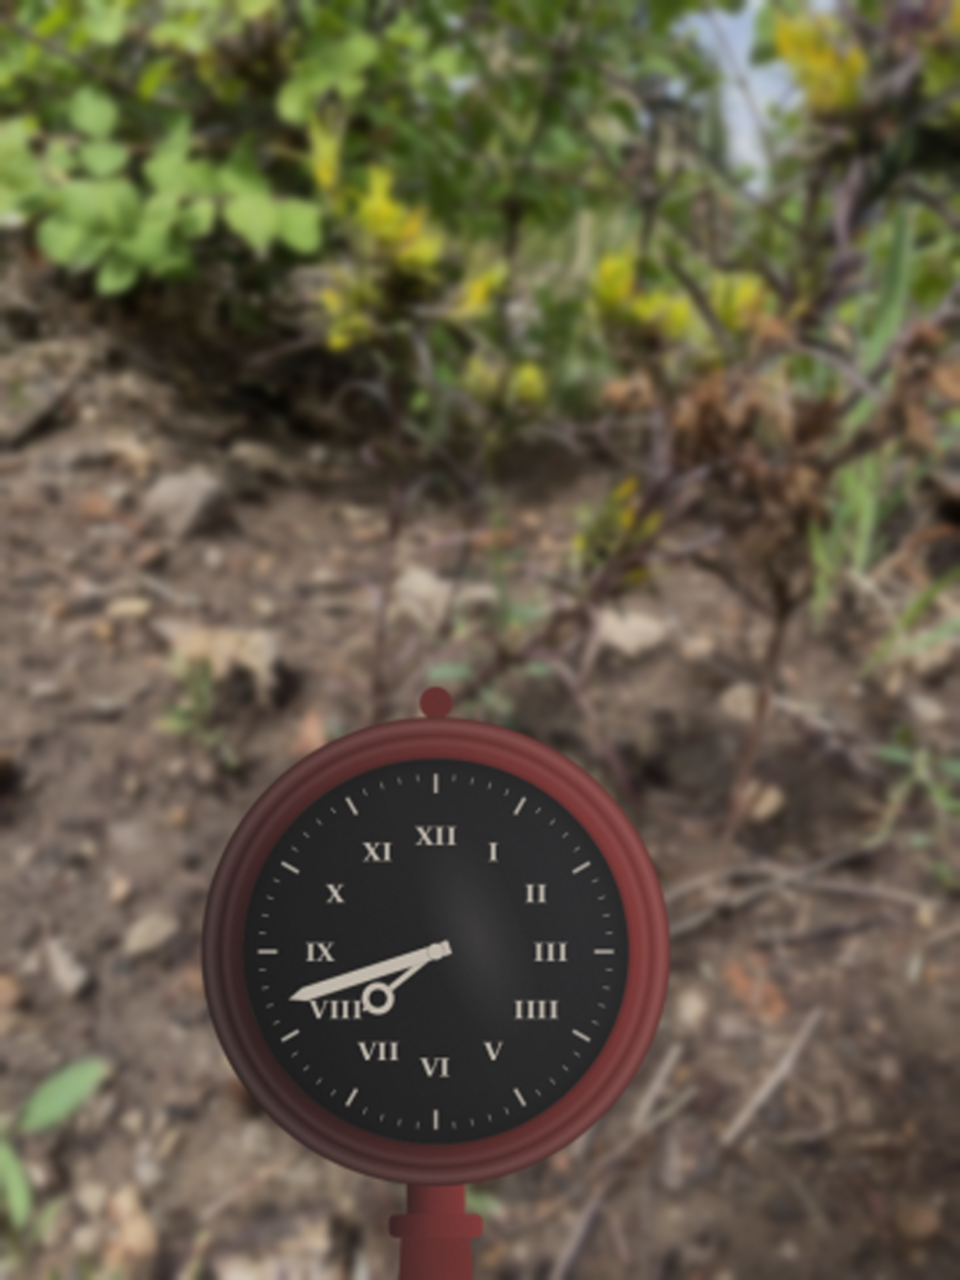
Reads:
7,42
